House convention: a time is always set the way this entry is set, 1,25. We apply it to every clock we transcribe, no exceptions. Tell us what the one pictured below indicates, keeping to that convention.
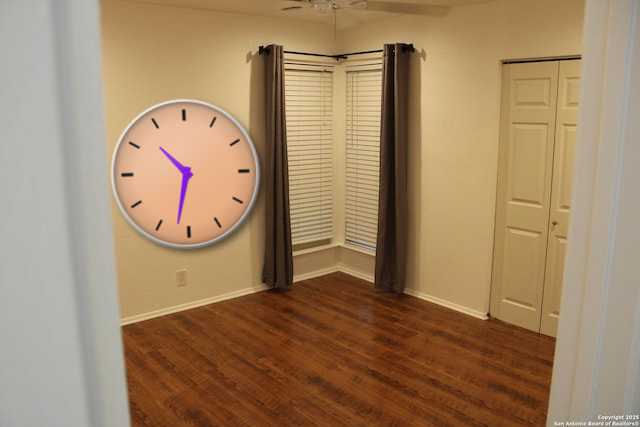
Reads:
10,32
